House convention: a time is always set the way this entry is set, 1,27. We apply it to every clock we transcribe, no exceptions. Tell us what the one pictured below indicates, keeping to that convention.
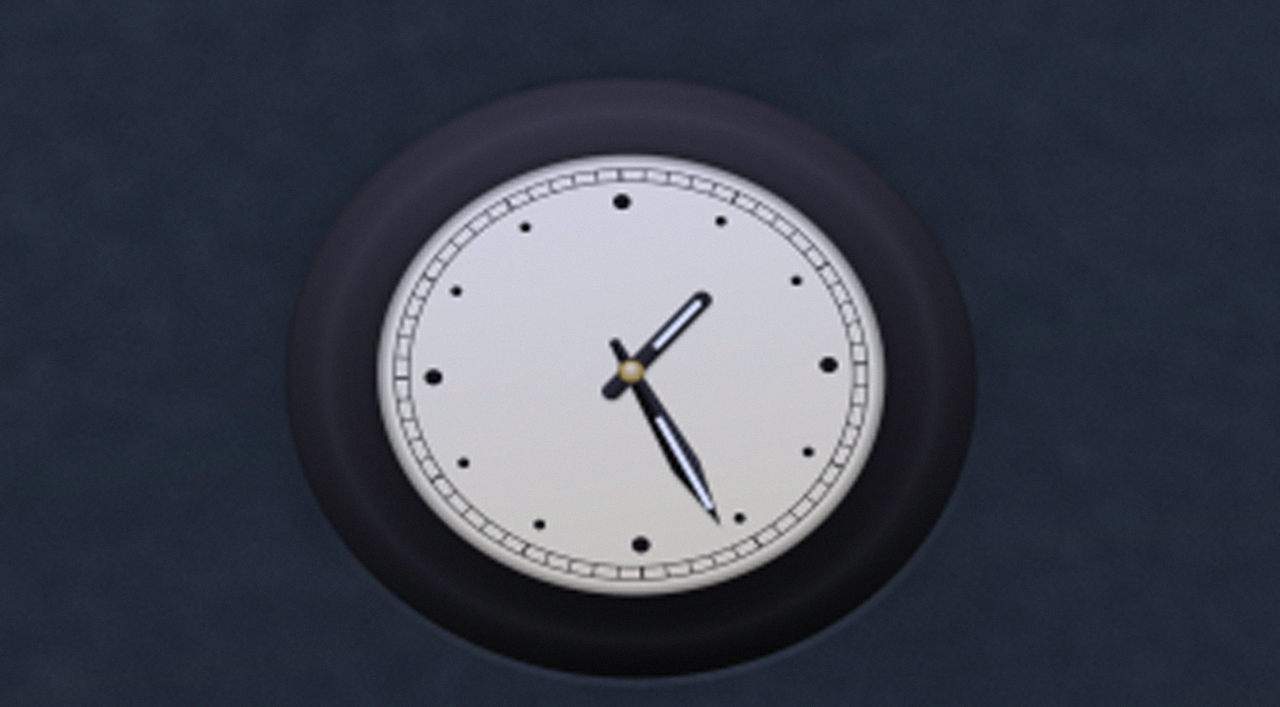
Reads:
1,26
